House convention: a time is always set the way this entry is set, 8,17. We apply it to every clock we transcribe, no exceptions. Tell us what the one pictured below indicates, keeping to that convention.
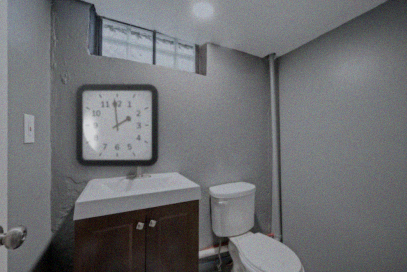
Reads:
1,59
